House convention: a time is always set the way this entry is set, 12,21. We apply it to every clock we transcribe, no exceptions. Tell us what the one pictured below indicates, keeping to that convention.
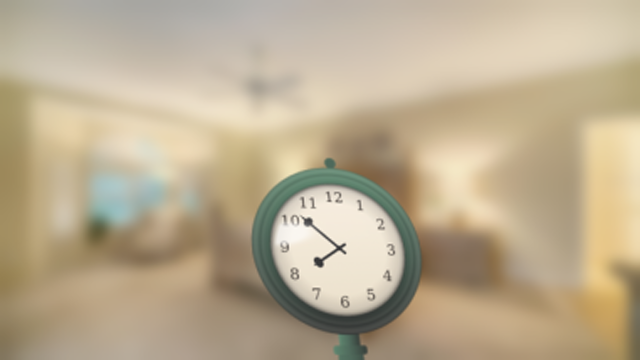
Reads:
7,52
